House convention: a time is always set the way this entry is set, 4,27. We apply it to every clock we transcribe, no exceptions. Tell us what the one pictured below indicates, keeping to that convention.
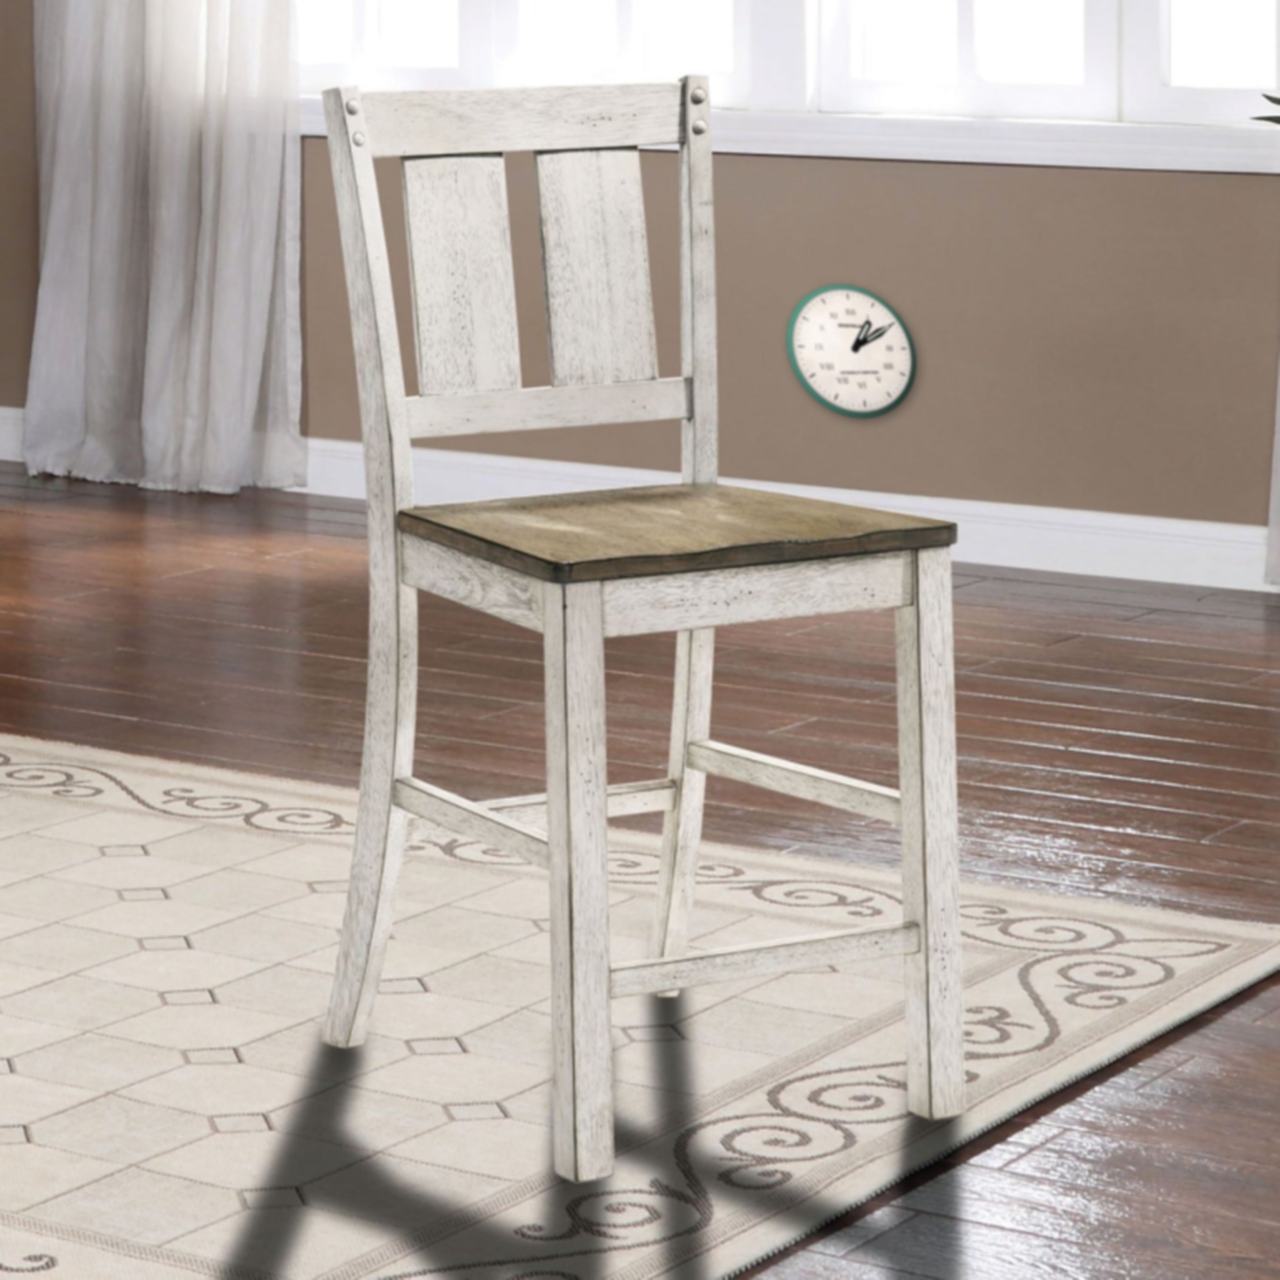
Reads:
1,10
